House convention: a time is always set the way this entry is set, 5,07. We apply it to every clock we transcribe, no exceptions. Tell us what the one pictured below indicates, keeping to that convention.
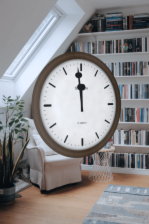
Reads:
11,59
